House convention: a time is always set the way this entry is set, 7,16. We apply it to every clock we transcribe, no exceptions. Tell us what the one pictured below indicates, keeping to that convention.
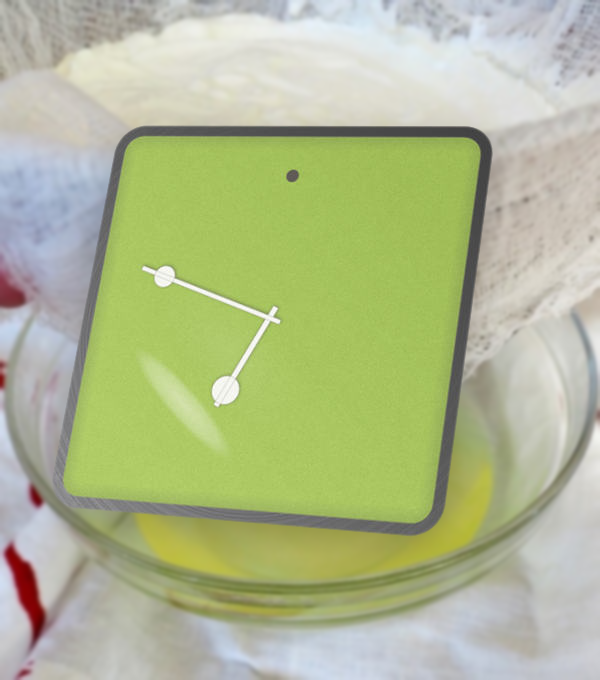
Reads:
6,48
